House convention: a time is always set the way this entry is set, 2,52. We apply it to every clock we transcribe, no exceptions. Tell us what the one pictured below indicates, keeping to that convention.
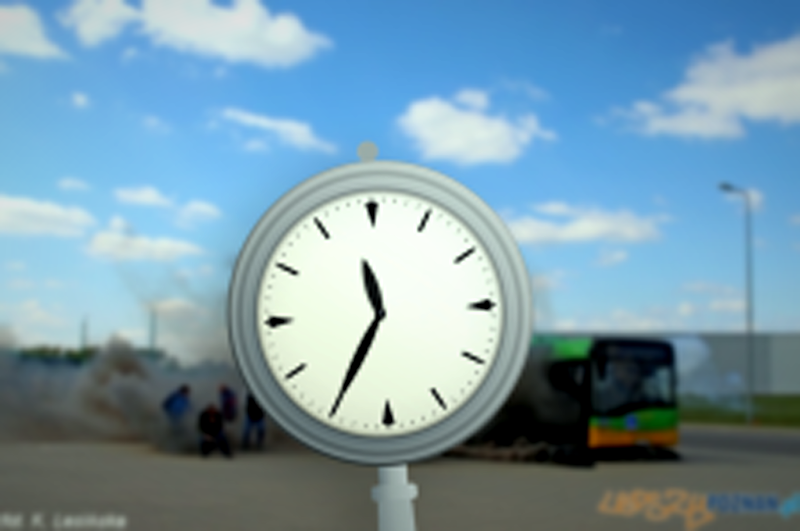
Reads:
11,35
